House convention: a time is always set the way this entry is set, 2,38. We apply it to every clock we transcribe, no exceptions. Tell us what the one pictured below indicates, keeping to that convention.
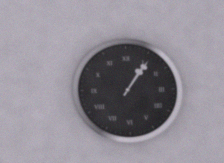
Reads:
1,06
